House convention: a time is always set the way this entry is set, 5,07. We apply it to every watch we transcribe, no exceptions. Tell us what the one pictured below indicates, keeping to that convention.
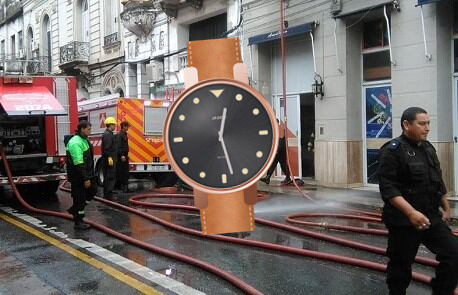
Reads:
12,28
